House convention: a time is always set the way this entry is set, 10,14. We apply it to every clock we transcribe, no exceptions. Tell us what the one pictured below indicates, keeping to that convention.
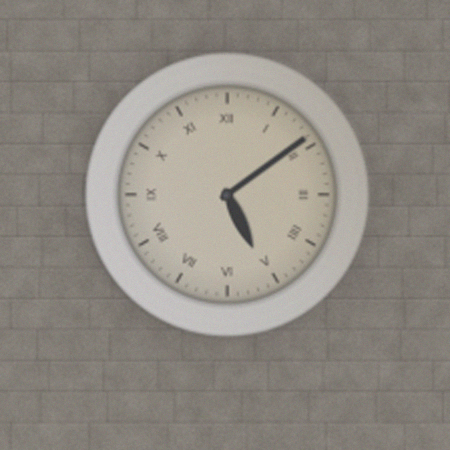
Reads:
5,09
